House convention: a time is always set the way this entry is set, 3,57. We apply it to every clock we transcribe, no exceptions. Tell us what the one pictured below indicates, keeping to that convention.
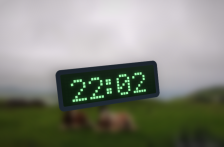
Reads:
22,02
